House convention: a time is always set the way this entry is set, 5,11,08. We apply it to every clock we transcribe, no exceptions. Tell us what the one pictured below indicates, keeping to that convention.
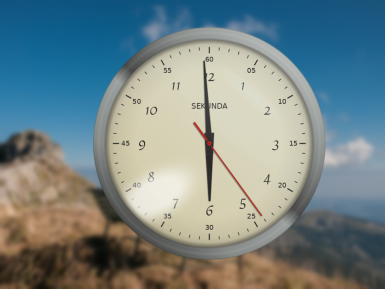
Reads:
5,59,24
